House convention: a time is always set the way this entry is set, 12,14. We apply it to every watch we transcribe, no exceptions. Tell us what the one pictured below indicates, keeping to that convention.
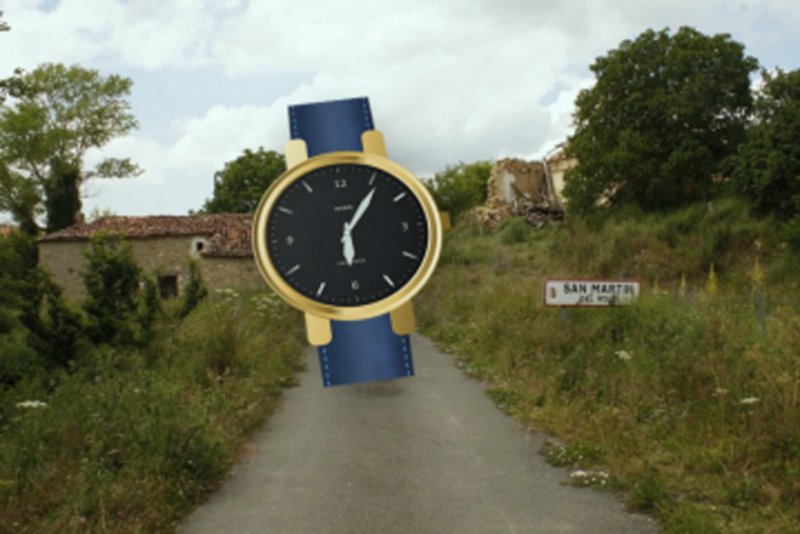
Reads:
6,06
